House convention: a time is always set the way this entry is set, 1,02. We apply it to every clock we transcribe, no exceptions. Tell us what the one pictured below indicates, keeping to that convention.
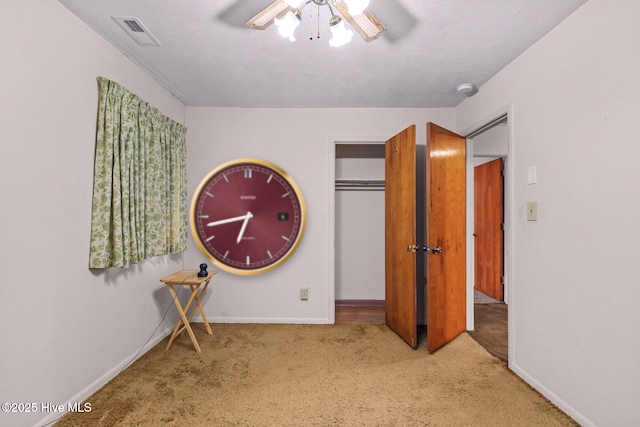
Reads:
6,43
